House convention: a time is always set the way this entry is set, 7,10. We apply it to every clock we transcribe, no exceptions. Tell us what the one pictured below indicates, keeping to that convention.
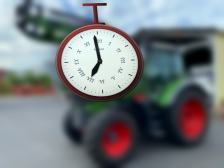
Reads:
6,59
